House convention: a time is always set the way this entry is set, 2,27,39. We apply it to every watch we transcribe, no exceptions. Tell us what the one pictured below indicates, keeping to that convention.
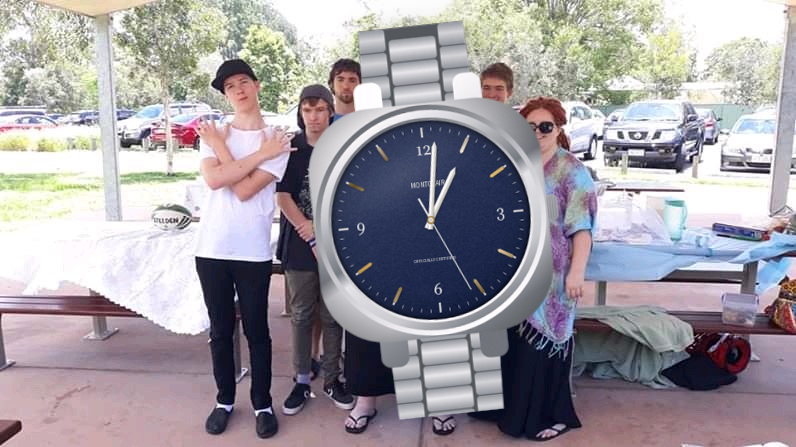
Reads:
1,01,26
